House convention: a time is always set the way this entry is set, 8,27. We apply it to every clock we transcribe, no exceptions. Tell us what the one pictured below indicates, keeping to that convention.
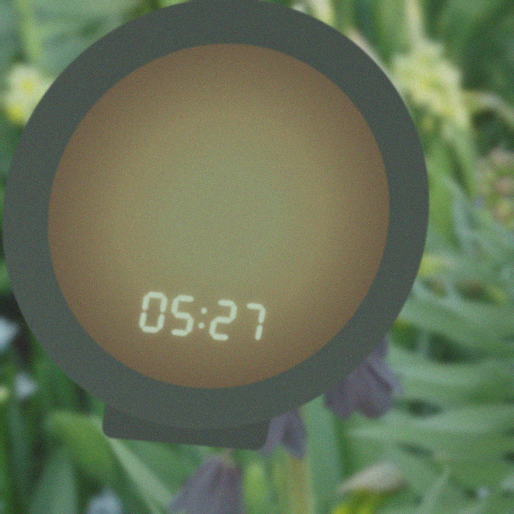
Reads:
5,27
